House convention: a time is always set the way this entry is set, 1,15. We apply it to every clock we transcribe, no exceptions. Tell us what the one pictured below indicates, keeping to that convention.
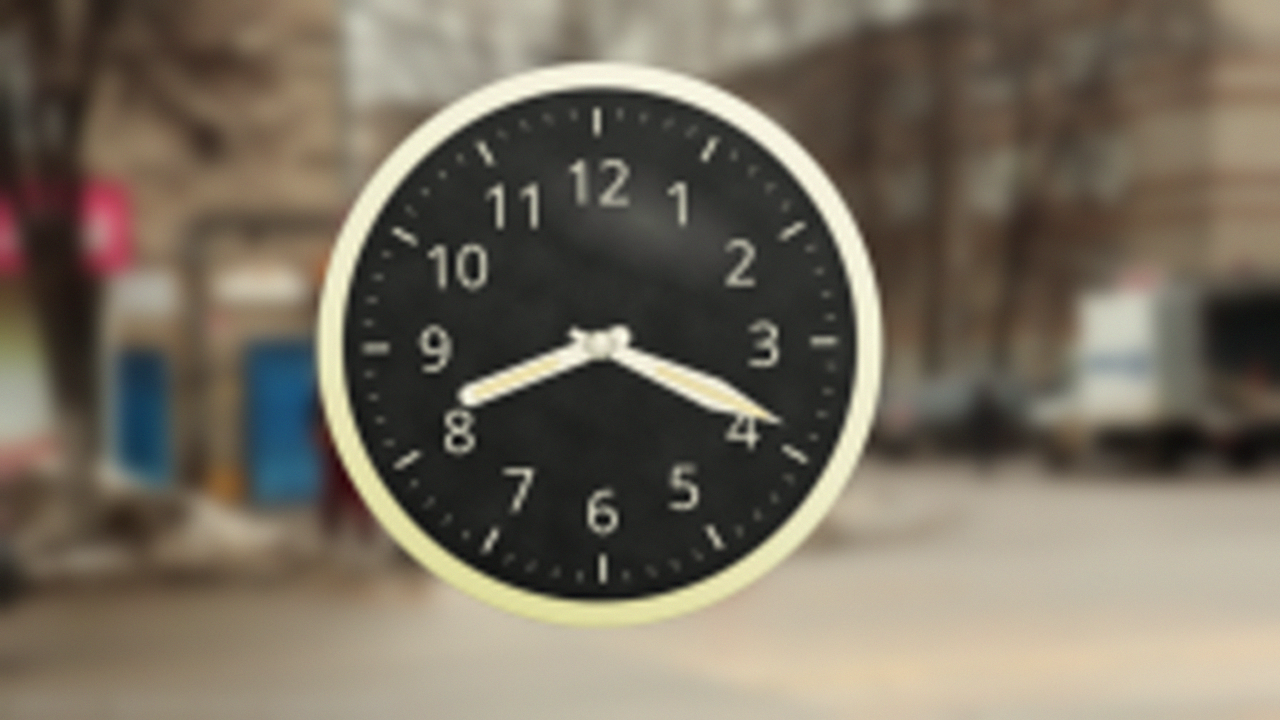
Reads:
8,19
